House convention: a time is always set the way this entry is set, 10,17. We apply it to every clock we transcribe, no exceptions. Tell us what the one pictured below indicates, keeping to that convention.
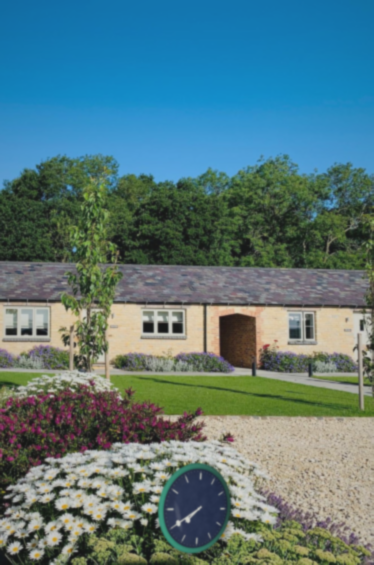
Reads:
7,40
